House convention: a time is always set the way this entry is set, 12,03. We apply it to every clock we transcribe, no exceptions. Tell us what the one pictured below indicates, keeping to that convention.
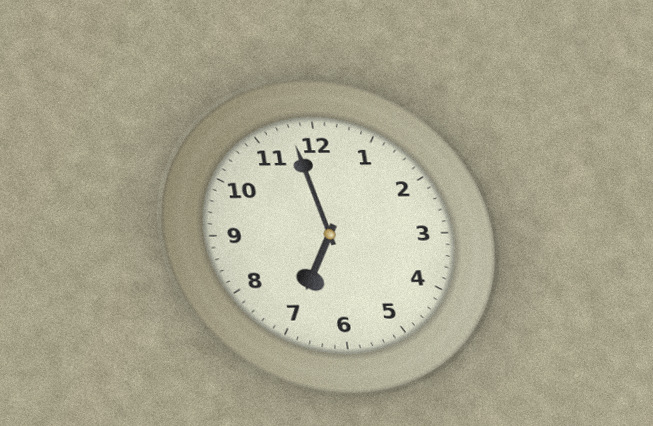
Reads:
6,58
